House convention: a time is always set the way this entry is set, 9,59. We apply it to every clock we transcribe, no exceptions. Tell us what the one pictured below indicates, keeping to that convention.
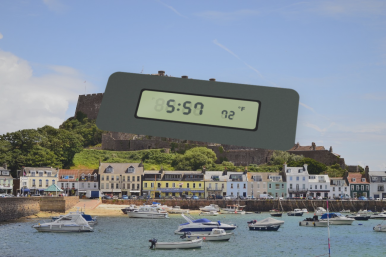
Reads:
5,57
